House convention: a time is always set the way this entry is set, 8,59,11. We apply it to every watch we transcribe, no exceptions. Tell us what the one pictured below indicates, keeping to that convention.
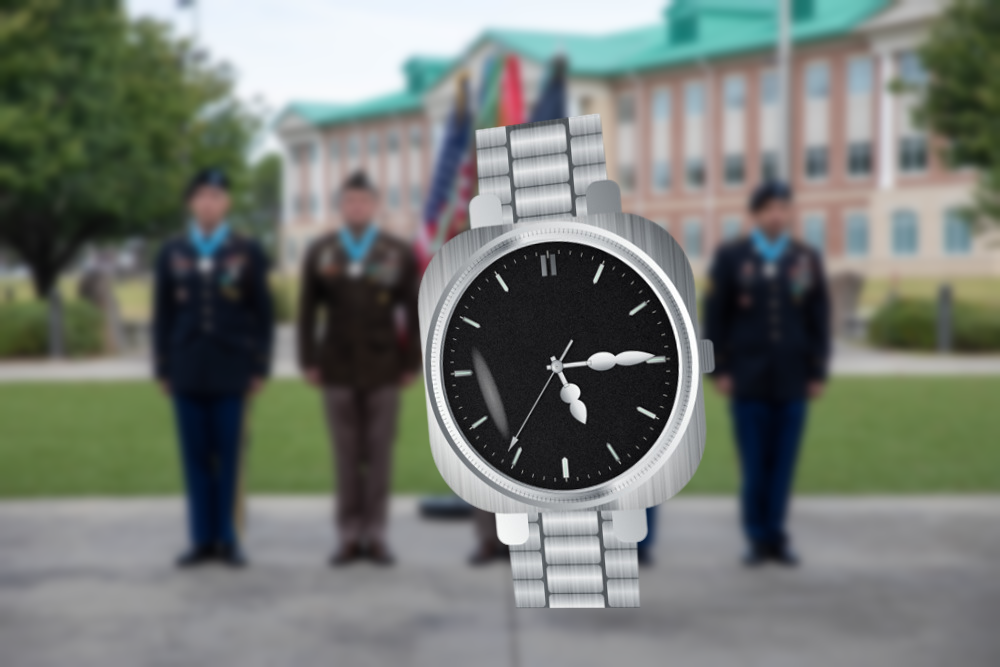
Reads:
5,14,36
